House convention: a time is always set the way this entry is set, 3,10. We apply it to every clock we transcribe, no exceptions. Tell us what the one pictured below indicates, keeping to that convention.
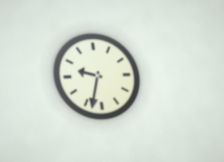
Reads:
9,33
